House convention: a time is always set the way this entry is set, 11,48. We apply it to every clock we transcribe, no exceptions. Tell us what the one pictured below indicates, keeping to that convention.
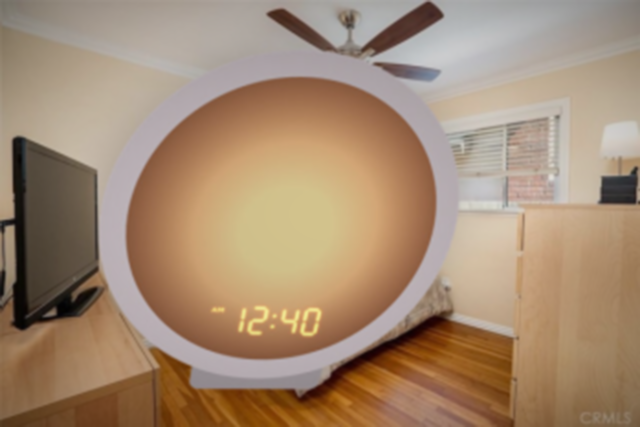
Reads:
12,40
